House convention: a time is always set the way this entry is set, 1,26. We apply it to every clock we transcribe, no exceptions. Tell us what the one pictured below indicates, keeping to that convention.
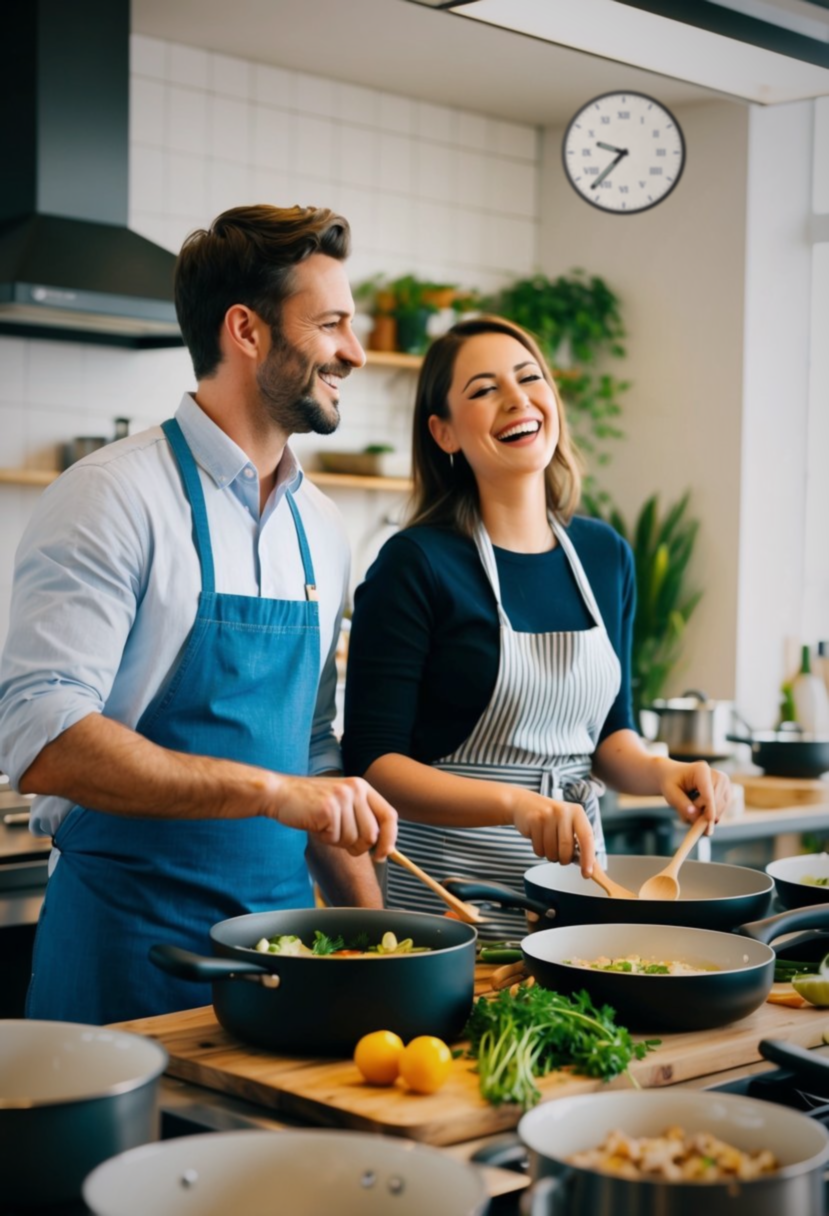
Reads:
9,37
